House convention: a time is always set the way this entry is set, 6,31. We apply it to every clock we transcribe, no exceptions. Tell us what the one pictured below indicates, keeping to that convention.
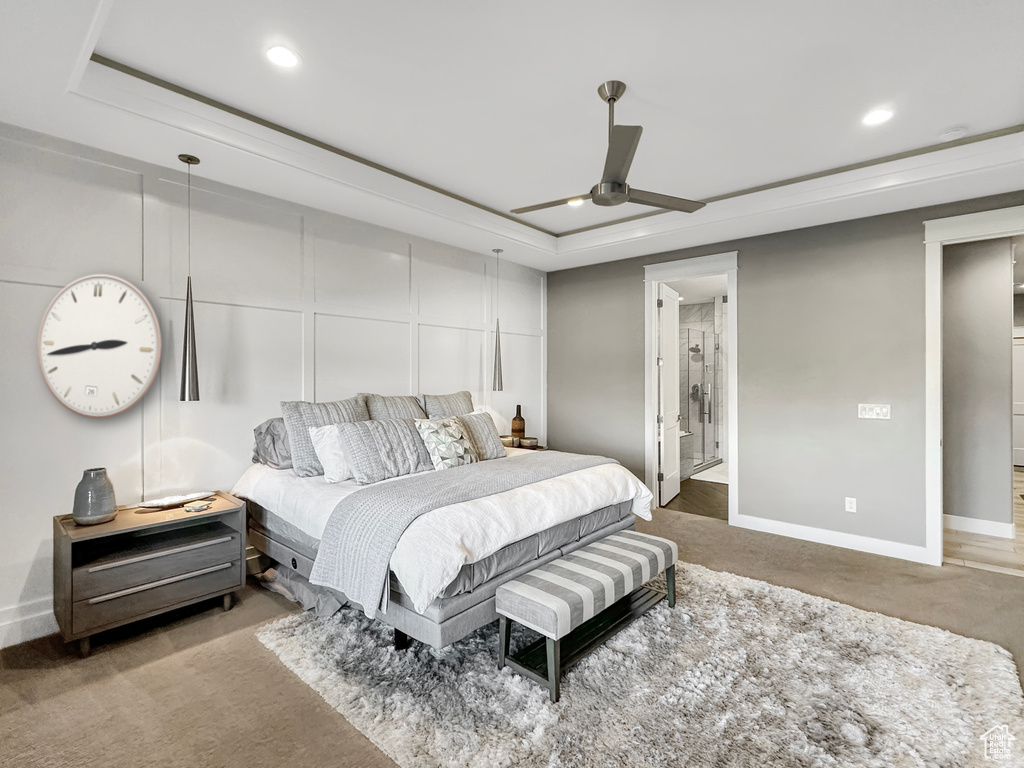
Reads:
2,43
